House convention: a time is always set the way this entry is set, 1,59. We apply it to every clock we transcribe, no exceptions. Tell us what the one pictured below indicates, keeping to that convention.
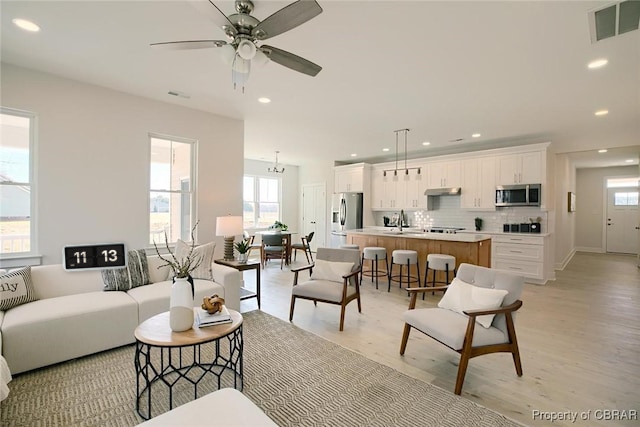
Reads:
11,13
